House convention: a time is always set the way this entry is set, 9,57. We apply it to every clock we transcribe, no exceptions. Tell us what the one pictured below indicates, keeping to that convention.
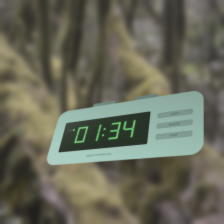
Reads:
1,34
